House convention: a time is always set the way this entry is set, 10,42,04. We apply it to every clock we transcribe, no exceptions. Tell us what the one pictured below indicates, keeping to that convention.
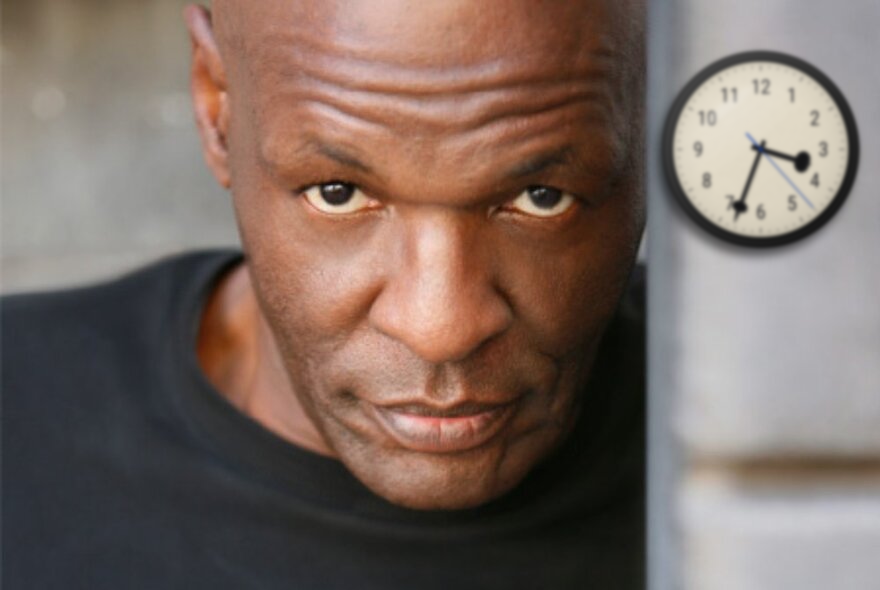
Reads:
3,33,23
